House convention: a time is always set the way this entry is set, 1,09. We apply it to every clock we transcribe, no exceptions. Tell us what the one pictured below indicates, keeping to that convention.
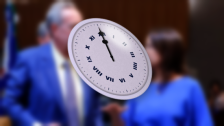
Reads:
12,00
